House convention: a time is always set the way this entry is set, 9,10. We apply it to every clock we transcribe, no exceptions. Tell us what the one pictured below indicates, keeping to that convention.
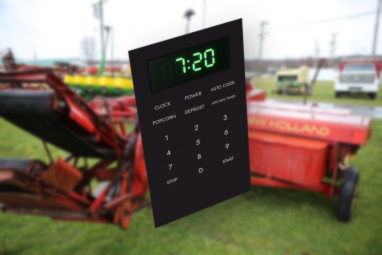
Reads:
7,20
